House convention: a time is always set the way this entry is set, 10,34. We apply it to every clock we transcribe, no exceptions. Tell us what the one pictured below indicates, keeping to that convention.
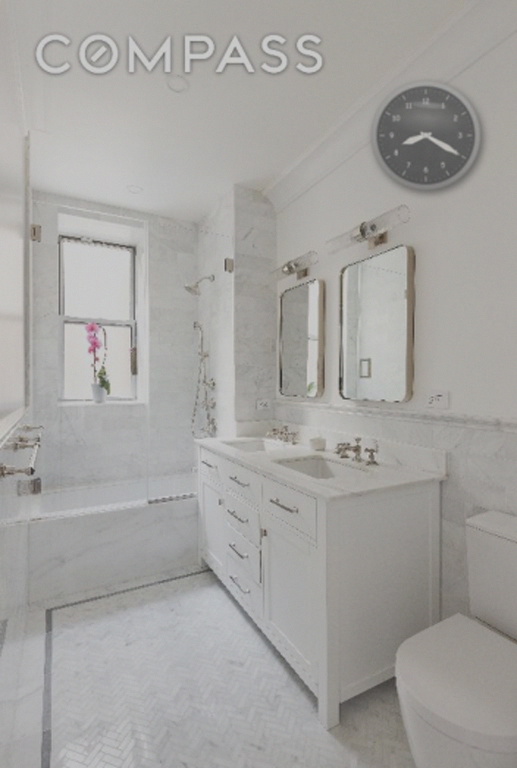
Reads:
8,20
